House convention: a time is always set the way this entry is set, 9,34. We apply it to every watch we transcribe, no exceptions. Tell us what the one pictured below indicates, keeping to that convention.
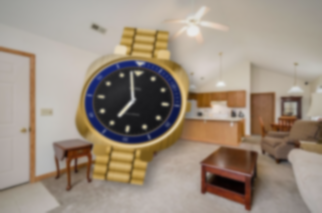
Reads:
6,58
